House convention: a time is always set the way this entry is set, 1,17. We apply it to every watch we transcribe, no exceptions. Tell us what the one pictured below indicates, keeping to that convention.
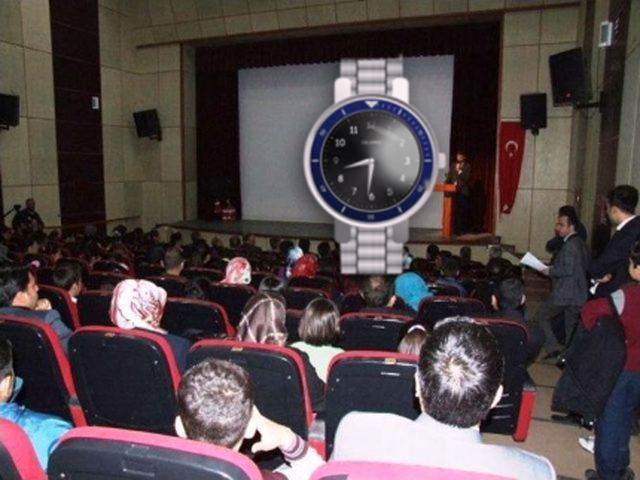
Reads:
8,31
